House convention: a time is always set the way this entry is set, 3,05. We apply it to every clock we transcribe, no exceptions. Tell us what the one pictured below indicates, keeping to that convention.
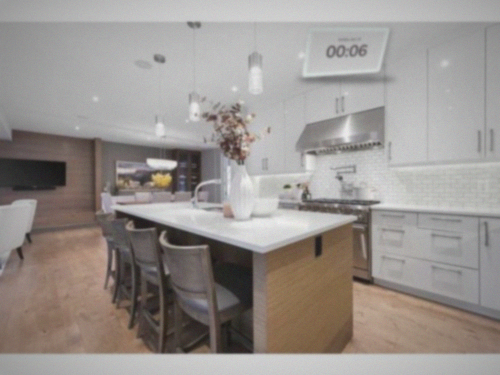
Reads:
0,06
